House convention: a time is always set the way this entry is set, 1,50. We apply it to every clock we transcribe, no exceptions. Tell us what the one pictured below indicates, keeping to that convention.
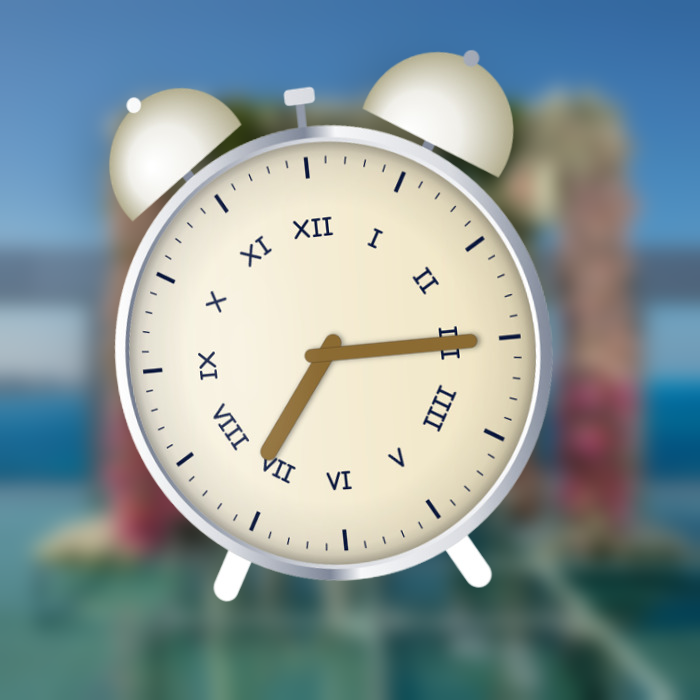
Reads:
7,15
